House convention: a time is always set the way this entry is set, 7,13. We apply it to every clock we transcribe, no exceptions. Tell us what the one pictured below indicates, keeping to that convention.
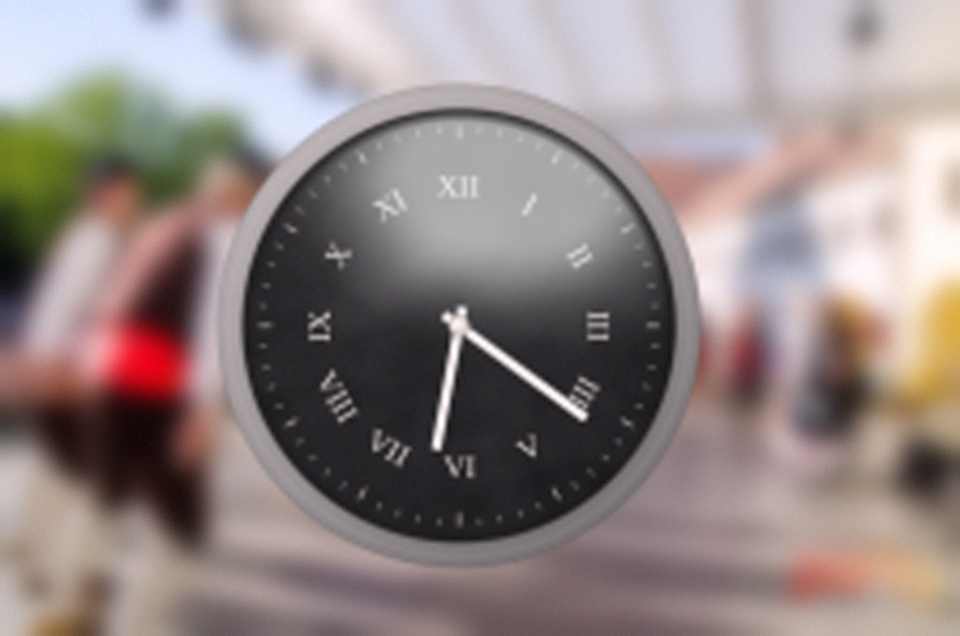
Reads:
6,21
